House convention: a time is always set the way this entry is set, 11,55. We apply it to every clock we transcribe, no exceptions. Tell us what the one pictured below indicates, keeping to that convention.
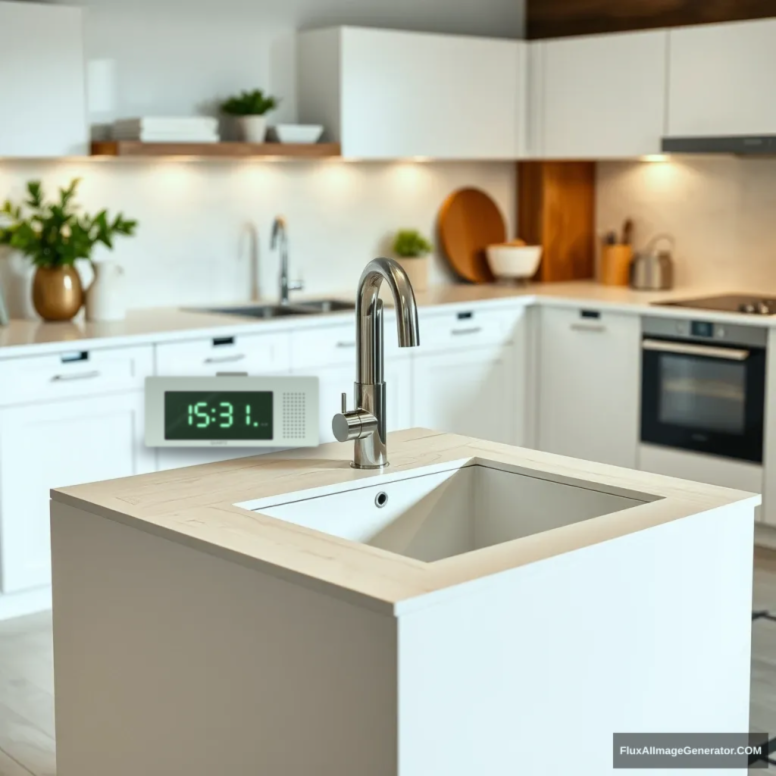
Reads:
15,31
